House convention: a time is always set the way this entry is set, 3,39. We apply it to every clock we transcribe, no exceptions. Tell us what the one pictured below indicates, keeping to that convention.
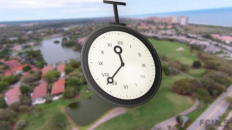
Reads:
11,37
